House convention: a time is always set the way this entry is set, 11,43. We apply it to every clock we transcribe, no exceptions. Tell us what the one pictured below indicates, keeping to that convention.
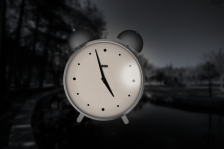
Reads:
4,57
